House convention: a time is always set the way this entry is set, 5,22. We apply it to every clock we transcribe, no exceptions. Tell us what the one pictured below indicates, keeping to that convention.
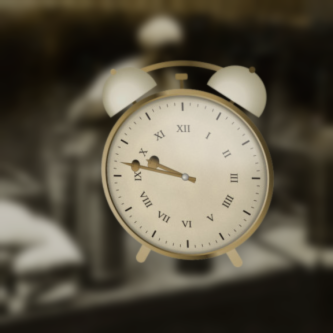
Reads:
9,47
